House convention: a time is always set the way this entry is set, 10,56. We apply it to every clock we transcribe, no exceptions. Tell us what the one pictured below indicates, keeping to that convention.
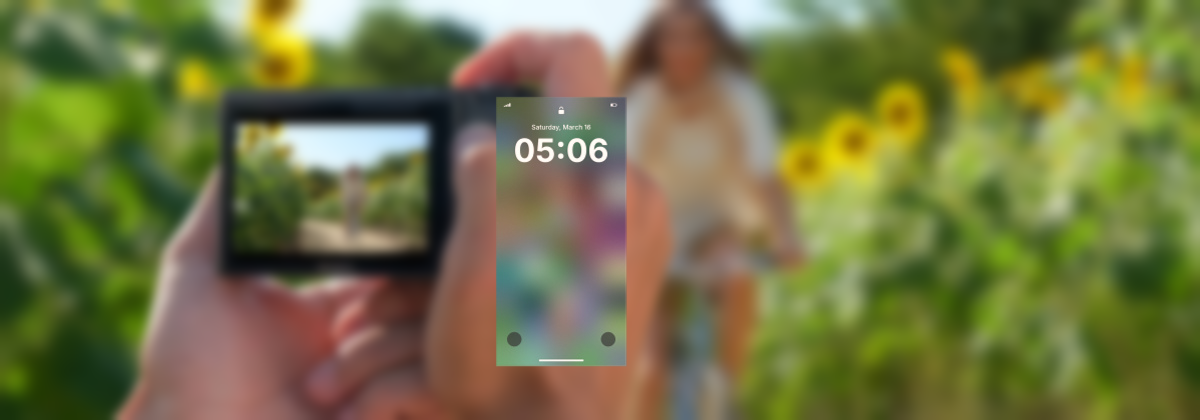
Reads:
5,06
